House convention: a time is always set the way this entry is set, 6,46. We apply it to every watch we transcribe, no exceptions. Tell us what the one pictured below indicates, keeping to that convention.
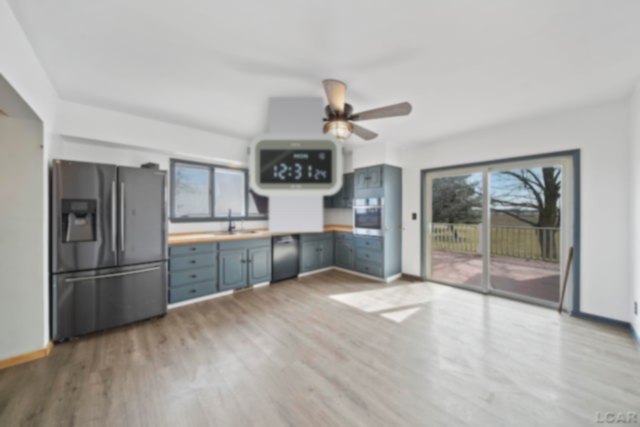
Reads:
12,31
